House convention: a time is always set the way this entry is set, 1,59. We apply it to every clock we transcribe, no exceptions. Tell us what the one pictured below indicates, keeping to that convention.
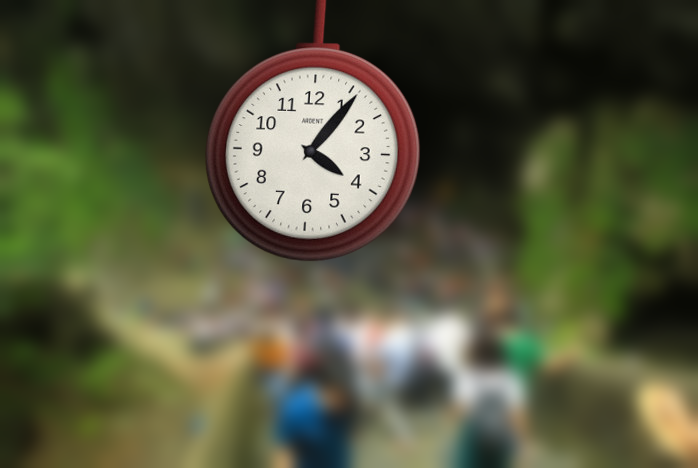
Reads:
4,06
